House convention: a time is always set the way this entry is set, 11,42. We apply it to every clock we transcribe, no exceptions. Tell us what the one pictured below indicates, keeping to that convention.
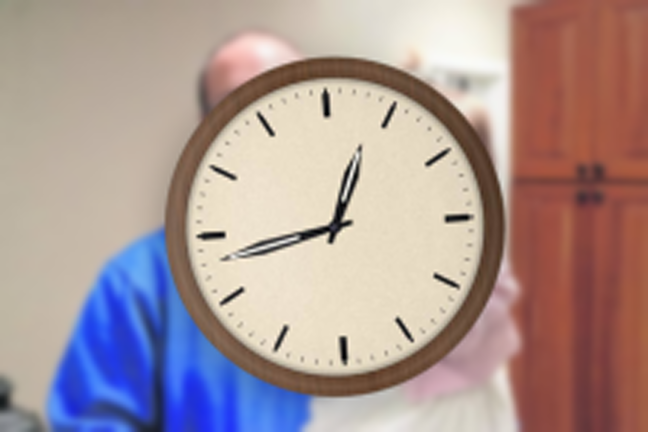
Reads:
12,43
